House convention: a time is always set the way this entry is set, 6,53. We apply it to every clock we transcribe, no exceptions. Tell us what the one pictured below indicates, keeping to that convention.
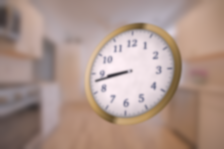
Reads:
8,43
